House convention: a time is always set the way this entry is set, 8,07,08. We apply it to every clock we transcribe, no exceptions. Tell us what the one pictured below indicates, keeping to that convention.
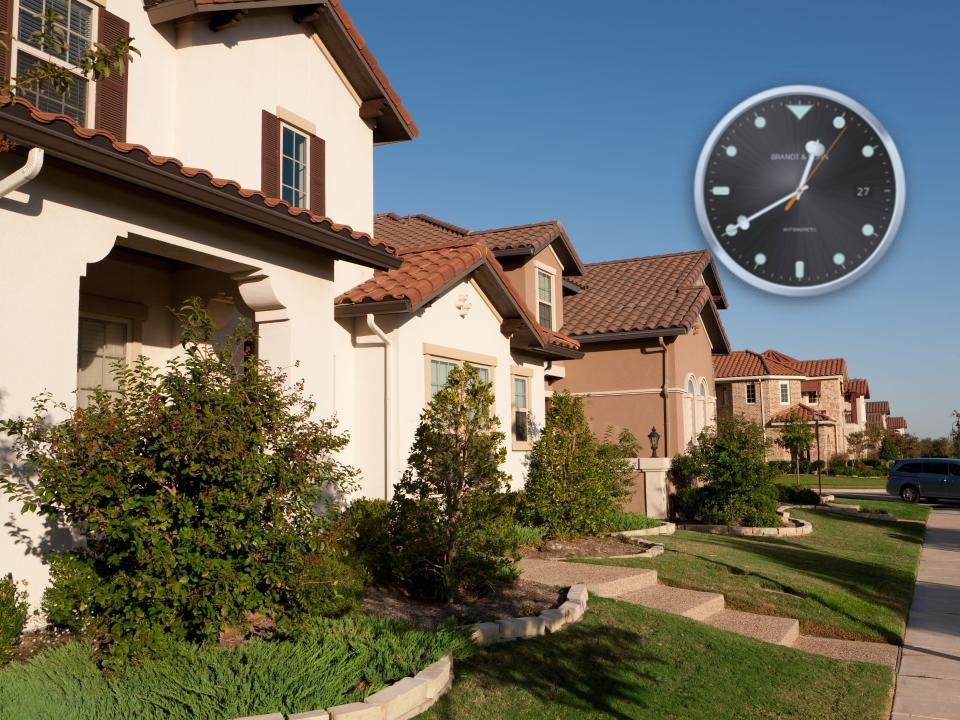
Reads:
12,40,06
